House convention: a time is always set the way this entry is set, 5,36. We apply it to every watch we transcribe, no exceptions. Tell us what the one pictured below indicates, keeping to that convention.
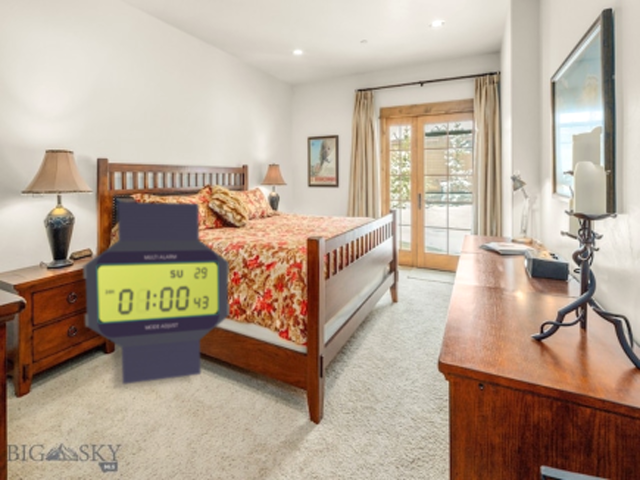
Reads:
1,00
